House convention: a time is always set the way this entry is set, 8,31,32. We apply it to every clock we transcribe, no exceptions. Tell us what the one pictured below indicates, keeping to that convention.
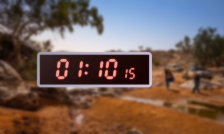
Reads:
1,10,15
